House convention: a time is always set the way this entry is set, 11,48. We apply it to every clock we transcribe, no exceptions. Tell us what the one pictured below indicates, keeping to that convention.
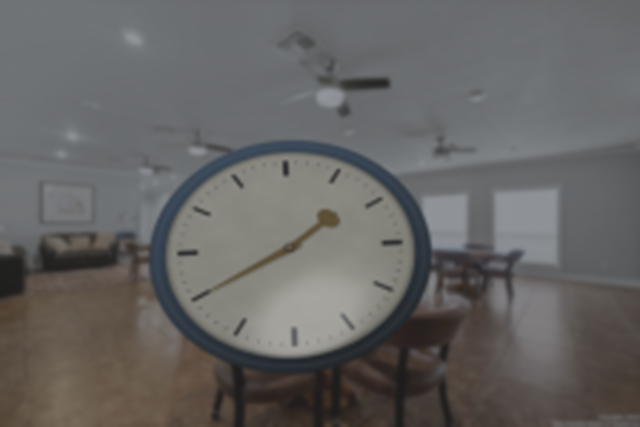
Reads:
1,40
